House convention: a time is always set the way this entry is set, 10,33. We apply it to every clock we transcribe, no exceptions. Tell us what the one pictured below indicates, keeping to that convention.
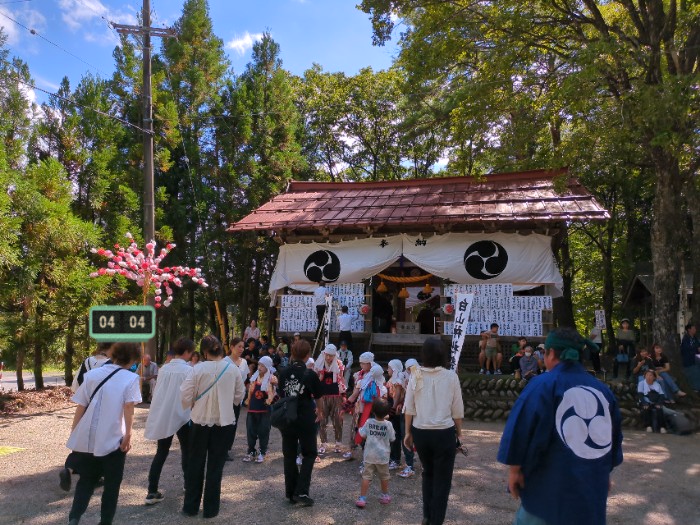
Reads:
4,04
